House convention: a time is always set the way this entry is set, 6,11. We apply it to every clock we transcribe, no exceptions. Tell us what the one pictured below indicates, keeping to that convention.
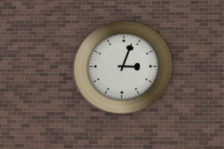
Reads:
3,03
